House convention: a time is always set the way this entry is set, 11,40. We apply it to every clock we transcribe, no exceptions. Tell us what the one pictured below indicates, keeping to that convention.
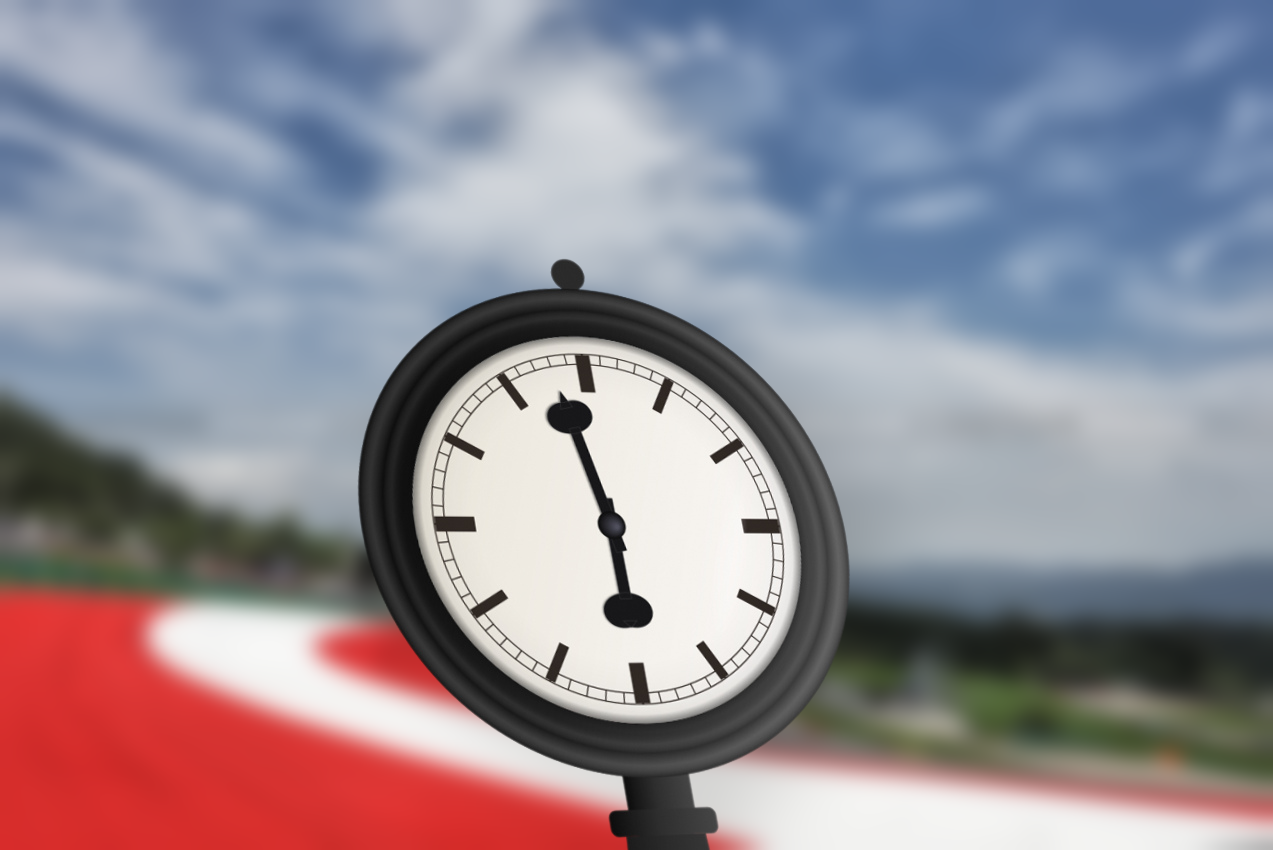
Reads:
5,58
